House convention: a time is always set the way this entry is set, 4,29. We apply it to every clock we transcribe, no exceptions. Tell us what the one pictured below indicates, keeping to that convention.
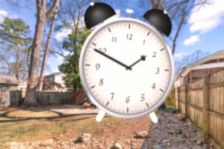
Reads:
1,49
